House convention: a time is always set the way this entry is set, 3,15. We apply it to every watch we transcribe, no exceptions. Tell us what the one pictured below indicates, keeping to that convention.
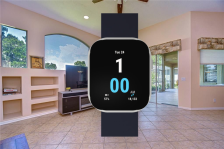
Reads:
1,00
